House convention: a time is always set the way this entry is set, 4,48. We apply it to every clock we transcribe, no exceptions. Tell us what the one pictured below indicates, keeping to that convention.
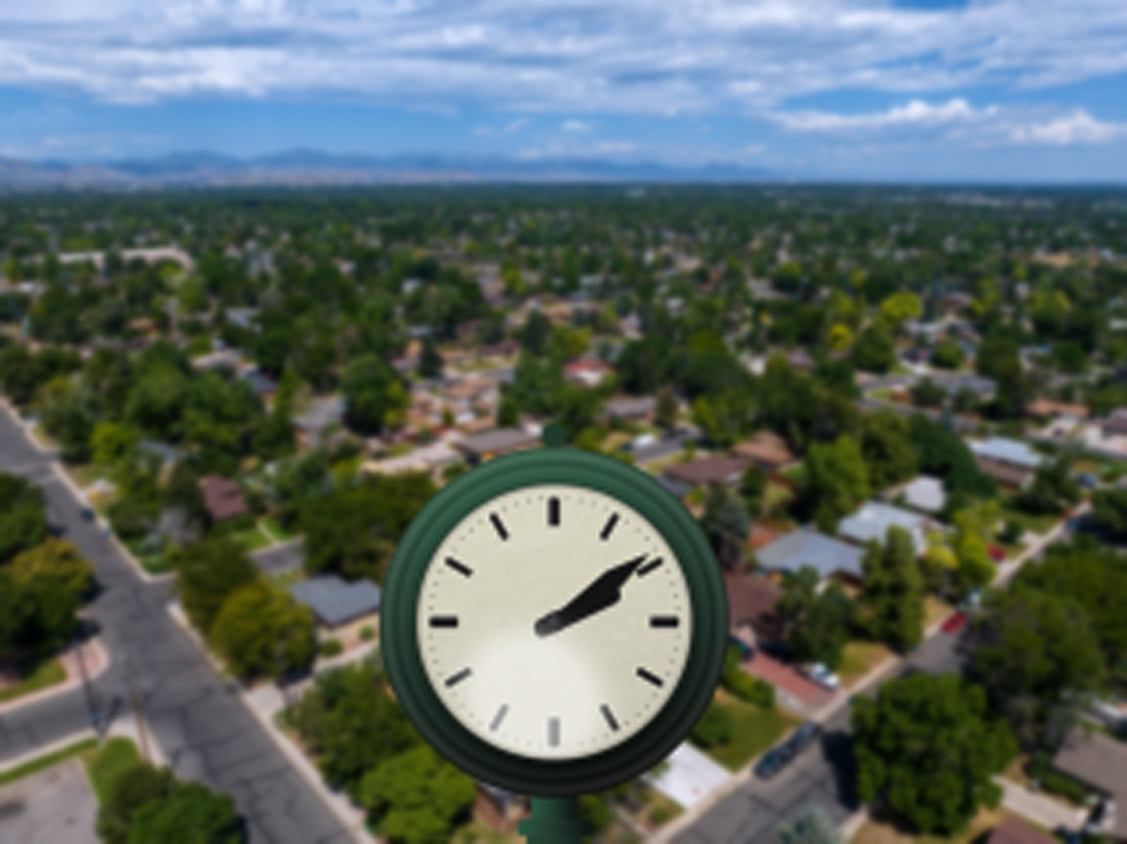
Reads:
2,09
